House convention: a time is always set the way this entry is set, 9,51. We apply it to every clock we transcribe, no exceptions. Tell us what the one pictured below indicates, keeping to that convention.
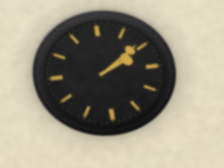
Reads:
2,09
